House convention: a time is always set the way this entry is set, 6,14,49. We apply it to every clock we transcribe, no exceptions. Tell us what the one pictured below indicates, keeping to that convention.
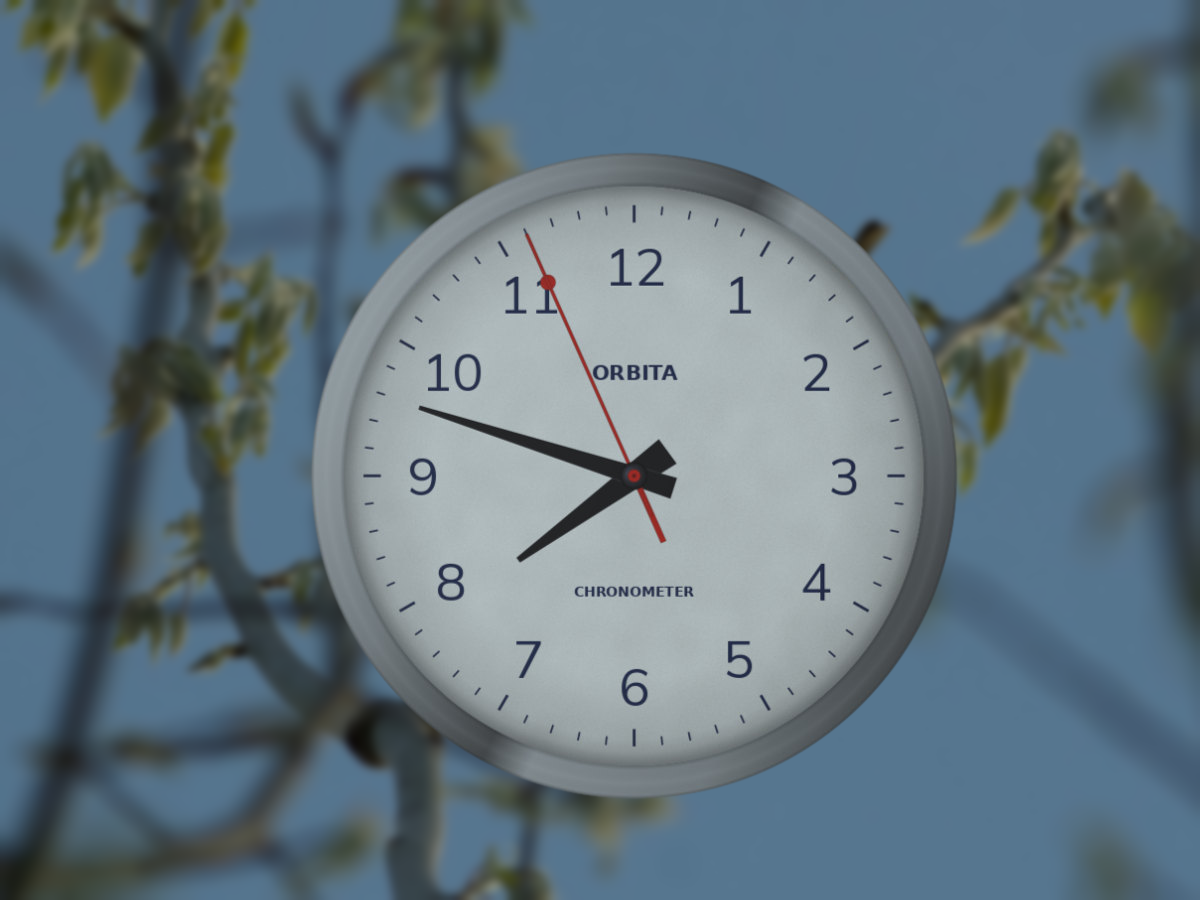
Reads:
7,47,56
